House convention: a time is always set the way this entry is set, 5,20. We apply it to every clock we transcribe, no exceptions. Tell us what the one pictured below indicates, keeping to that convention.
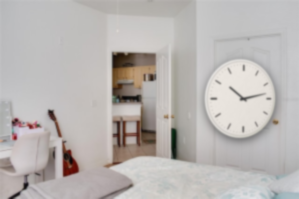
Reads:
10,13
